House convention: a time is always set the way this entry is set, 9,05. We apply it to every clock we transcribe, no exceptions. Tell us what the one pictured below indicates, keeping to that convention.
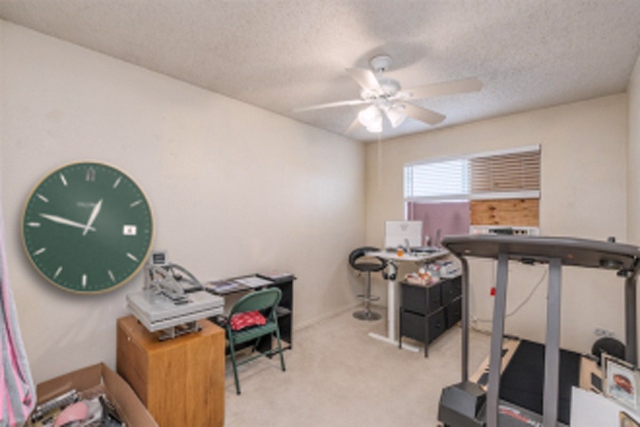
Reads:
12,47
